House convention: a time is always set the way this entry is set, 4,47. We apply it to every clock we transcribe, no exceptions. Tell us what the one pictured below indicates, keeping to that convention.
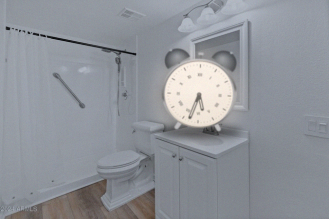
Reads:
5,33
